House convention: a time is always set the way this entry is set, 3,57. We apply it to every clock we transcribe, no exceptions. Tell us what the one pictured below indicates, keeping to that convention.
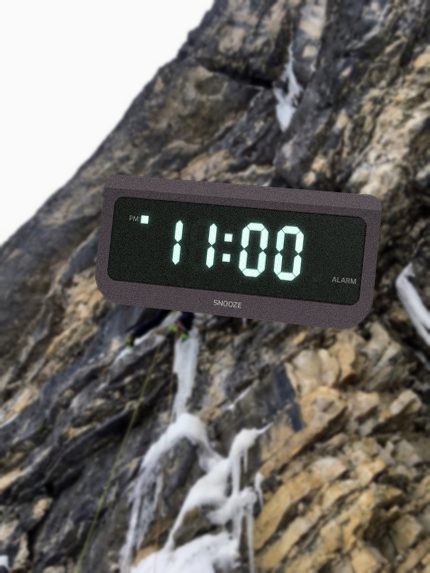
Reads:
11,00
